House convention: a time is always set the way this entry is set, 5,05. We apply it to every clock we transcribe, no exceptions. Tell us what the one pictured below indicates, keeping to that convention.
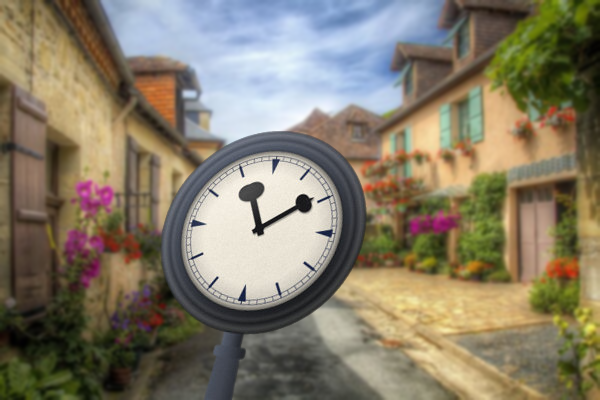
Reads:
11,09
